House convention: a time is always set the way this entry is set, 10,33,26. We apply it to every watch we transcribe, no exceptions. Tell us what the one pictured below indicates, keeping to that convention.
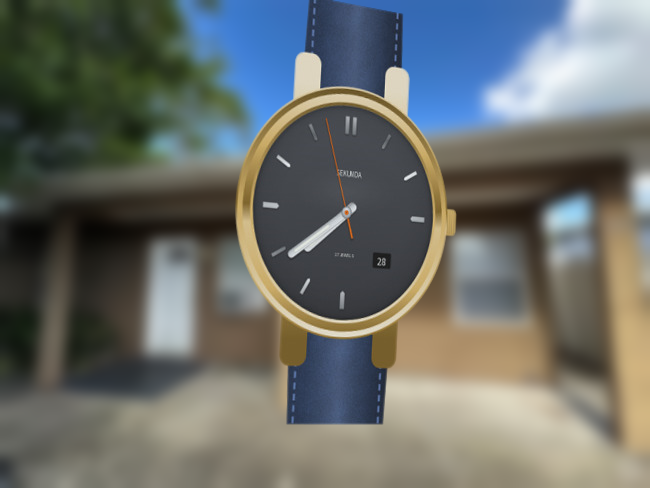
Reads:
7,38,57
